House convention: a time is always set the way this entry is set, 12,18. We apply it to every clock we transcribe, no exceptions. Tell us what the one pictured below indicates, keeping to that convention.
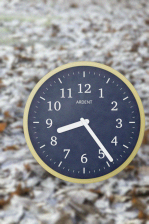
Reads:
8,24
